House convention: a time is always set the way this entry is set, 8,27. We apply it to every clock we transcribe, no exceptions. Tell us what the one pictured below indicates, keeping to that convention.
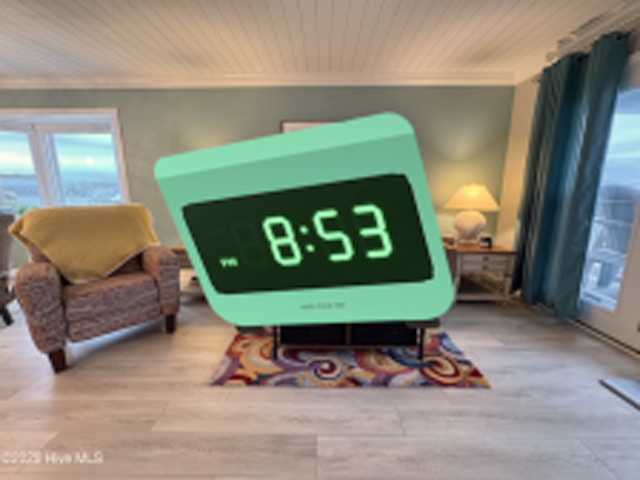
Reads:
8,53
